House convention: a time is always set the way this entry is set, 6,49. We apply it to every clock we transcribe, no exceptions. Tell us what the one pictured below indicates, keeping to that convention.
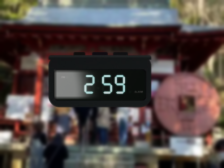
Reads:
2,59
